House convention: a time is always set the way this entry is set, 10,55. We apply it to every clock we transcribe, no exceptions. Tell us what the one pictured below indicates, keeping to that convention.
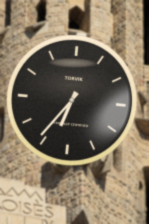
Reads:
6,36
